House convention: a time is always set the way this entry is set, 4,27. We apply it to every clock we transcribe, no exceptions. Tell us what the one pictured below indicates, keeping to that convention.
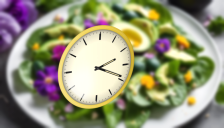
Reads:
2,19
